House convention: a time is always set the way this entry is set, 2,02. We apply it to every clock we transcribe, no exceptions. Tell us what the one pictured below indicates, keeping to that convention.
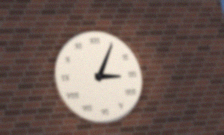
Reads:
3,05
